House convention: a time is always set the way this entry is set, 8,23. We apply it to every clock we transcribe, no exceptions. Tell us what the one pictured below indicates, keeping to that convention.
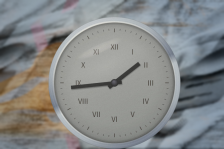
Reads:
1,44
